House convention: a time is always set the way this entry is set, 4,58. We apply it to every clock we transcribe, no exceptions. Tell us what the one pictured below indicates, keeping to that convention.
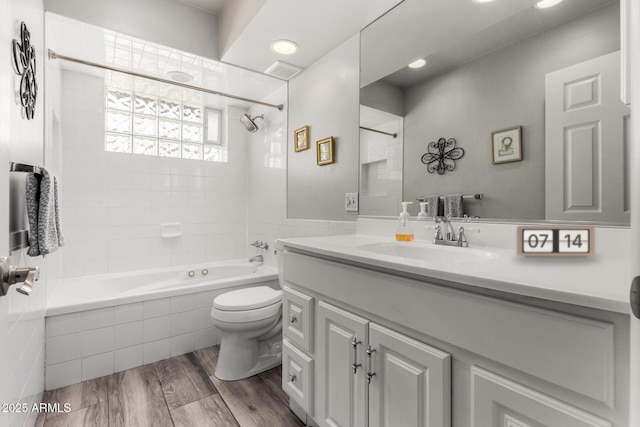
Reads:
7,14
